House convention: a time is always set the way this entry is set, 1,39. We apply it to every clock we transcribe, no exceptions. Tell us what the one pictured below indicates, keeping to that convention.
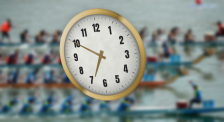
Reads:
6,50
